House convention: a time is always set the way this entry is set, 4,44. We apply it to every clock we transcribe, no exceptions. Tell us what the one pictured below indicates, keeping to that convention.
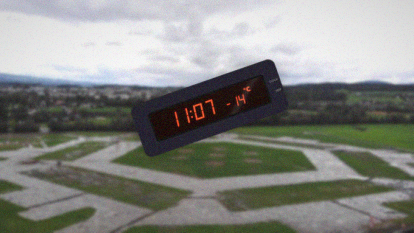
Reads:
11,07
